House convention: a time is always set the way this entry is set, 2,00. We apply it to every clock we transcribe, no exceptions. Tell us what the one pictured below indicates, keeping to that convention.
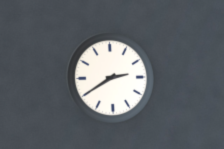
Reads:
2,40
